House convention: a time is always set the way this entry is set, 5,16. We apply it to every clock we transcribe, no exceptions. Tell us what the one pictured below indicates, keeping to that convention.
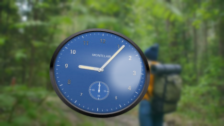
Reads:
9,06
